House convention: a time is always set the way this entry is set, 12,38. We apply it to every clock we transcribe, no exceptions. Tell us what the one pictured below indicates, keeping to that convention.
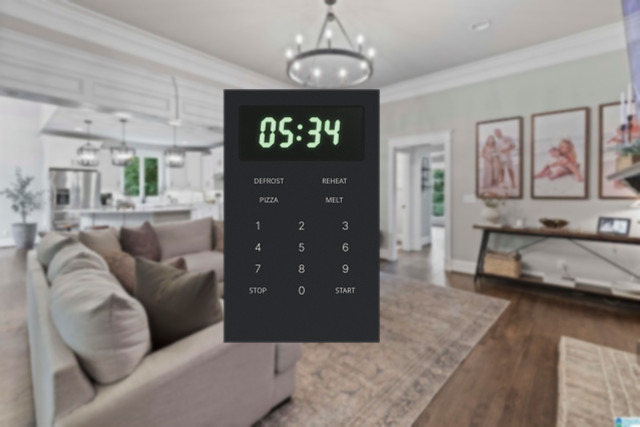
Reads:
5,34
